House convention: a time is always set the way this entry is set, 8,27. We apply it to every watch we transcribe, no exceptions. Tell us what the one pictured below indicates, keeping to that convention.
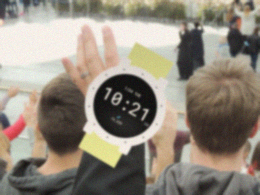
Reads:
10,21
